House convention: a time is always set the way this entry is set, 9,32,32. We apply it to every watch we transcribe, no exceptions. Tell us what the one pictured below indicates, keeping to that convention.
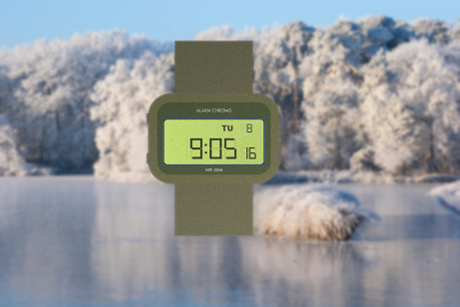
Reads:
9,05,16
